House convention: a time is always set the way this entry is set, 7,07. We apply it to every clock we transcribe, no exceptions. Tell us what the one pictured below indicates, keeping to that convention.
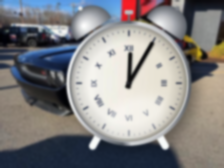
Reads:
12,05
